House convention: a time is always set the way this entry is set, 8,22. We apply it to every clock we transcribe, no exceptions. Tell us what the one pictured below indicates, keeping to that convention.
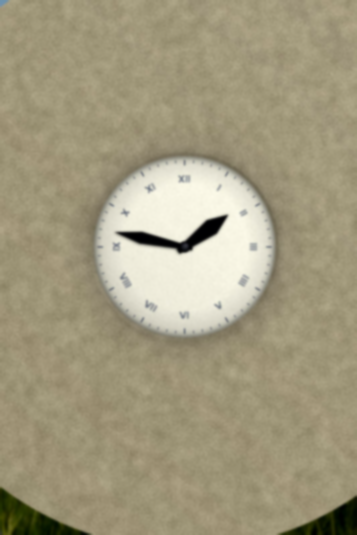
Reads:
1,47
